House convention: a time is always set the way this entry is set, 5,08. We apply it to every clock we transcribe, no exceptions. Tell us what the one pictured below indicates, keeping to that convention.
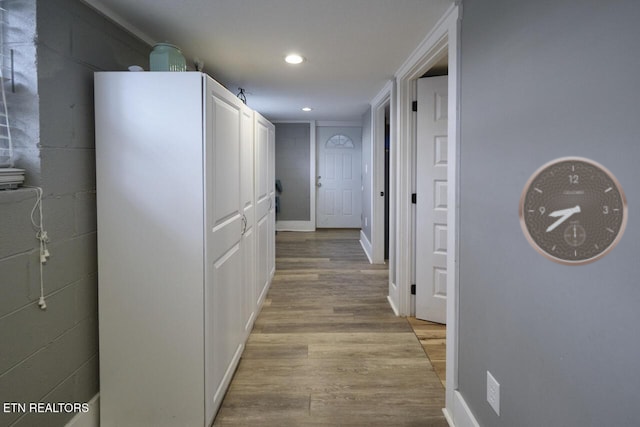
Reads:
8,39
